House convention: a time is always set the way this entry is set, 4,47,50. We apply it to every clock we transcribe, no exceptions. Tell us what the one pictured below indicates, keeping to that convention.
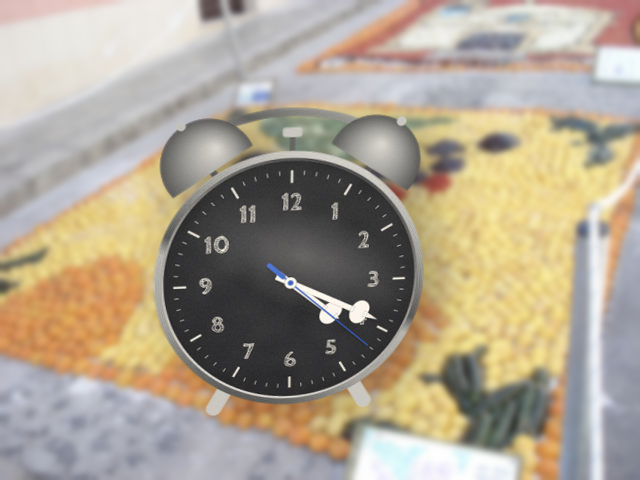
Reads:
4,19,22
